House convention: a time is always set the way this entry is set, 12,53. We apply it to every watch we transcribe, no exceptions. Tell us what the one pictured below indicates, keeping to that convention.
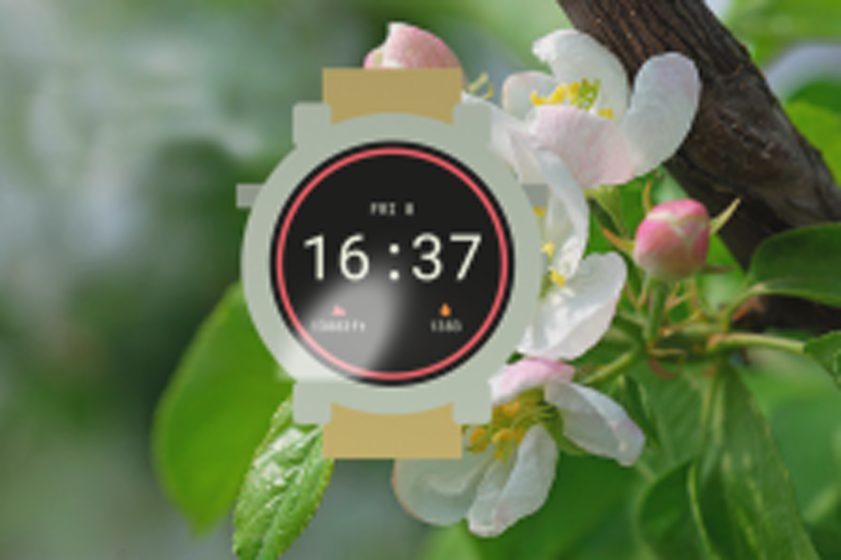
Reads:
16,37
